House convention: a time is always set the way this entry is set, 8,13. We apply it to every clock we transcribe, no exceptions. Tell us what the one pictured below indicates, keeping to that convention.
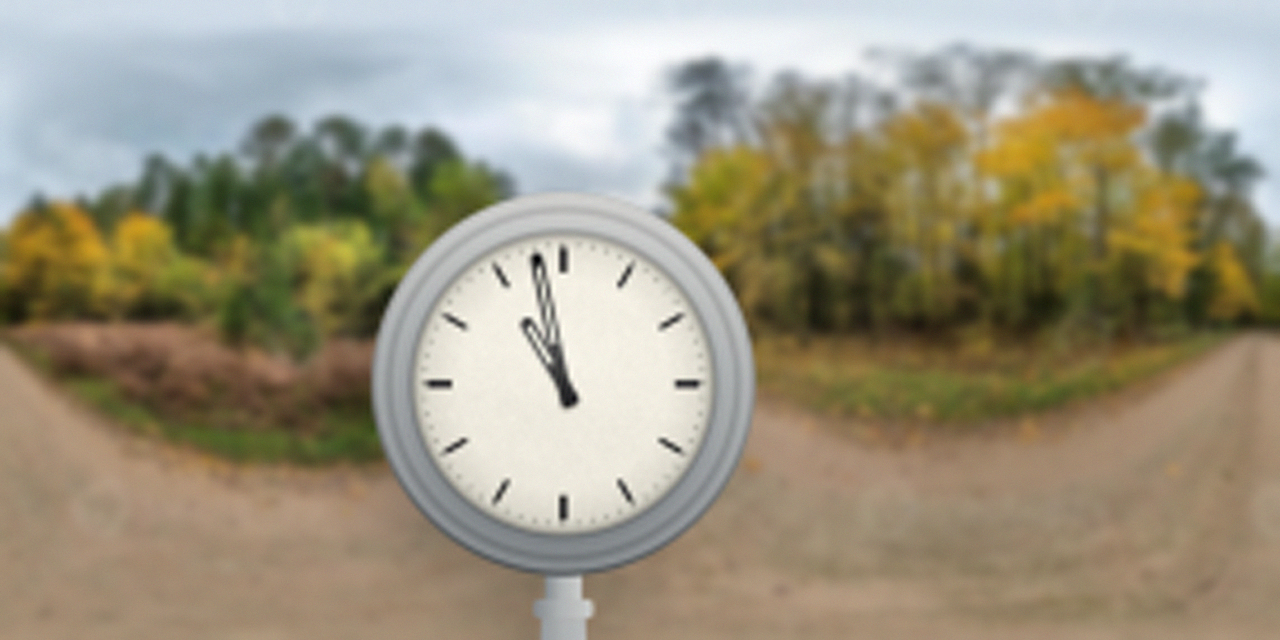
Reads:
10,58
